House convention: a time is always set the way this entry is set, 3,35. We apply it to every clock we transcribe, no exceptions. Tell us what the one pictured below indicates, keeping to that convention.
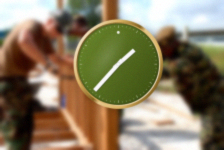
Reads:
1,37
